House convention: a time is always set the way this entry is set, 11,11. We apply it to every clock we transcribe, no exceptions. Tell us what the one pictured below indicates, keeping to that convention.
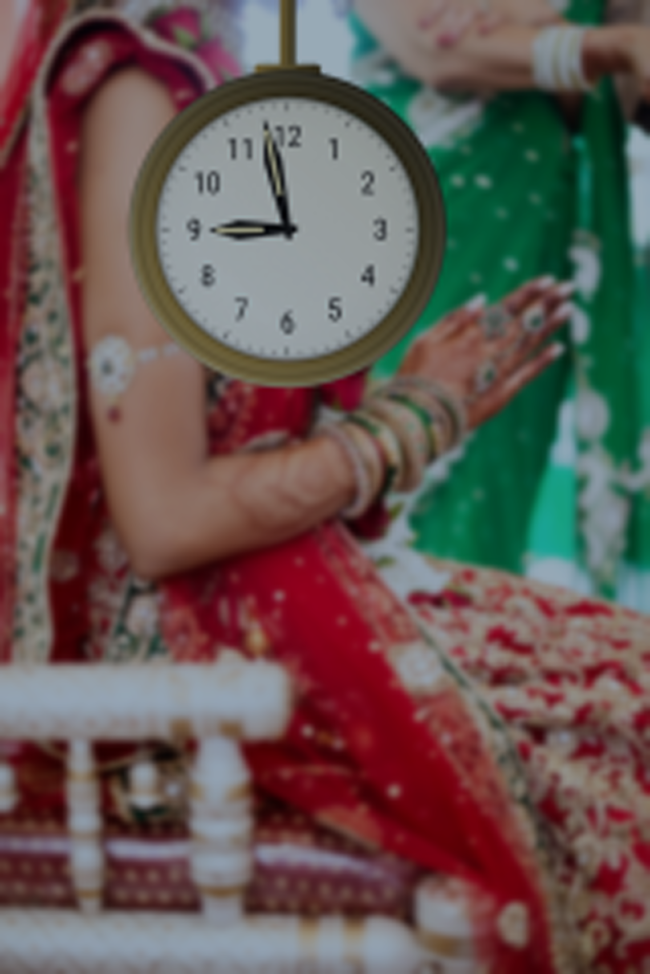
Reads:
8,58
